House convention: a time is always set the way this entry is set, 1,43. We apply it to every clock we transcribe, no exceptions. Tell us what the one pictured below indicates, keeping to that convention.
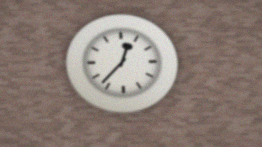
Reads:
12,37
